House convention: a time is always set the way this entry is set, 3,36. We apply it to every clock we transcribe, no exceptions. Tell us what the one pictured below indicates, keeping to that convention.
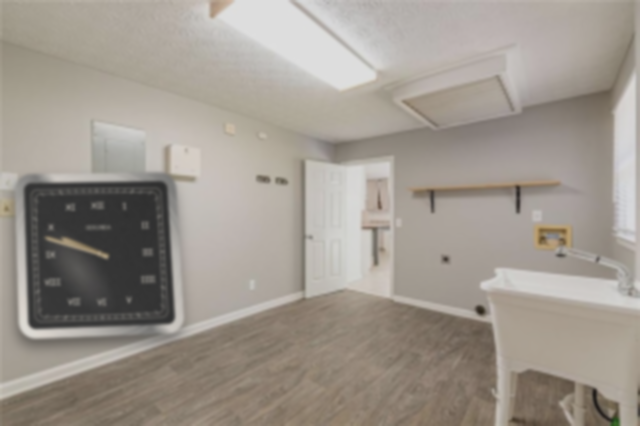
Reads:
9,48
